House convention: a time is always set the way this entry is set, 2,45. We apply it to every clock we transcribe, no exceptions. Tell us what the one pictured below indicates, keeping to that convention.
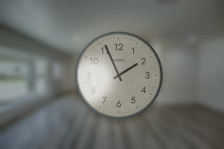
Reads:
1,56
